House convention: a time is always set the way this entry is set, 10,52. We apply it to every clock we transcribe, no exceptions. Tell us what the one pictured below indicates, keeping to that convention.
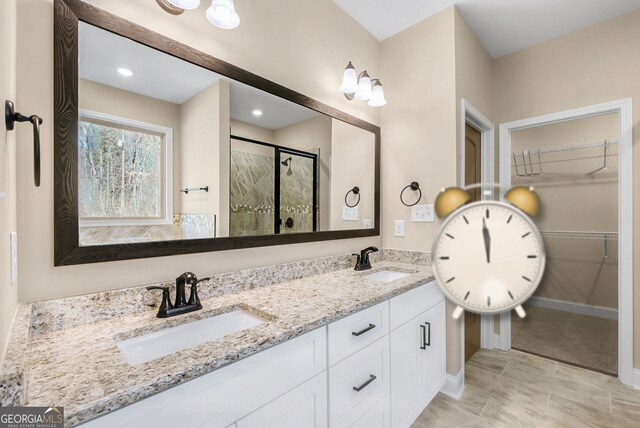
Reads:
11,59
